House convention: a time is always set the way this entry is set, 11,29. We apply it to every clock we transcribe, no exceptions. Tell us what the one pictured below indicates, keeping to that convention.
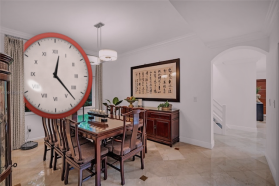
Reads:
12,23
